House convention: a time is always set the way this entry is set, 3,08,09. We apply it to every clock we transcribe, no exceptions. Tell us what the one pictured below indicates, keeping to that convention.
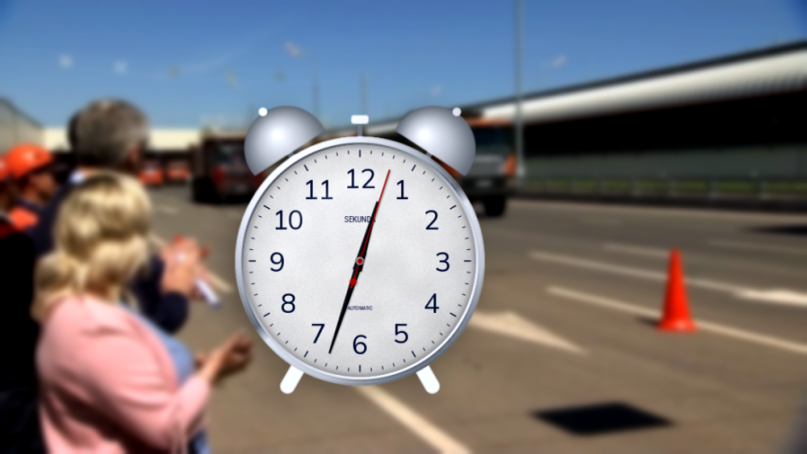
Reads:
12,33,03
